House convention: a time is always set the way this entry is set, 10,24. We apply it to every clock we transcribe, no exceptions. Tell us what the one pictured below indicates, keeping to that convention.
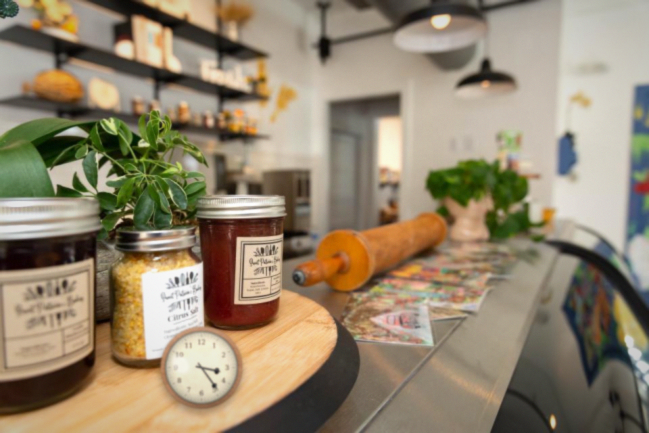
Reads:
3,24
